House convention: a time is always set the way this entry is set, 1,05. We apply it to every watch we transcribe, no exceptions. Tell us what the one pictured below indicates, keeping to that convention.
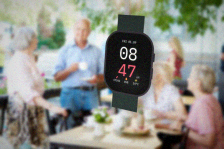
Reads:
8,47
